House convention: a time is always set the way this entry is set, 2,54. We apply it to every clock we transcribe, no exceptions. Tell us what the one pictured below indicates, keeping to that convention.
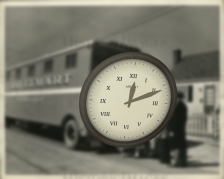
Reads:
12,11
